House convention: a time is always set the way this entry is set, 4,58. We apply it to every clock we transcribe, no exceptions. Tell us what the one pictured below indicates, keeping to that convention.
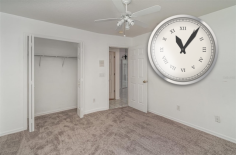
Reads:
11,06
